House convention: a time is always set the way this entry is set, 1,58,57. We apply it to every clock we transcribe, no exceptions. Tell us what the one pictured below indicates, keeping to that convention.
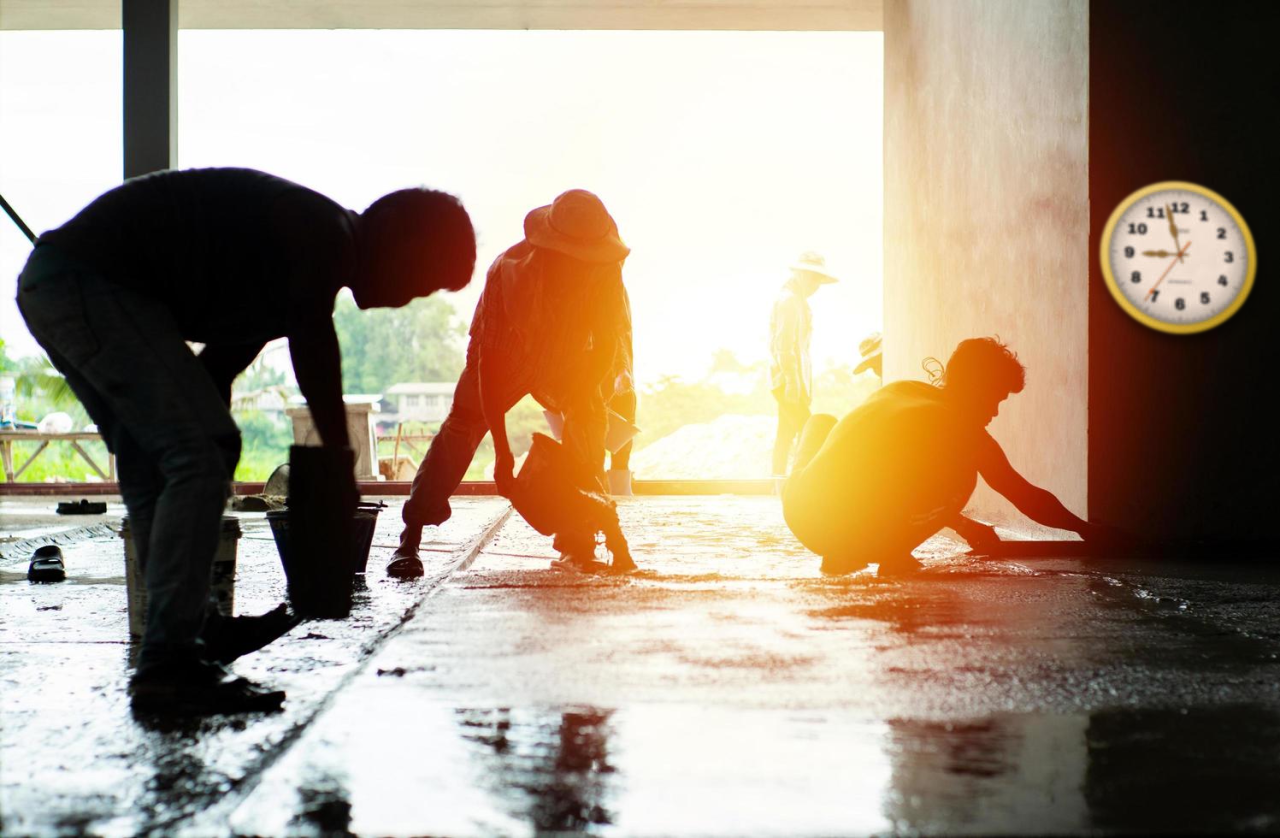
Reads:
8,57,36
